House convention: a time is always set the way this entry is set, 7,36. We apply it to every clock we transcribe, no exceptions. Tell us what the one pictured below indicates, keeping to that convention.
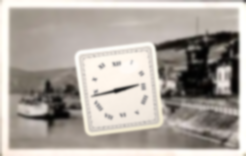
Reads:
2,44
